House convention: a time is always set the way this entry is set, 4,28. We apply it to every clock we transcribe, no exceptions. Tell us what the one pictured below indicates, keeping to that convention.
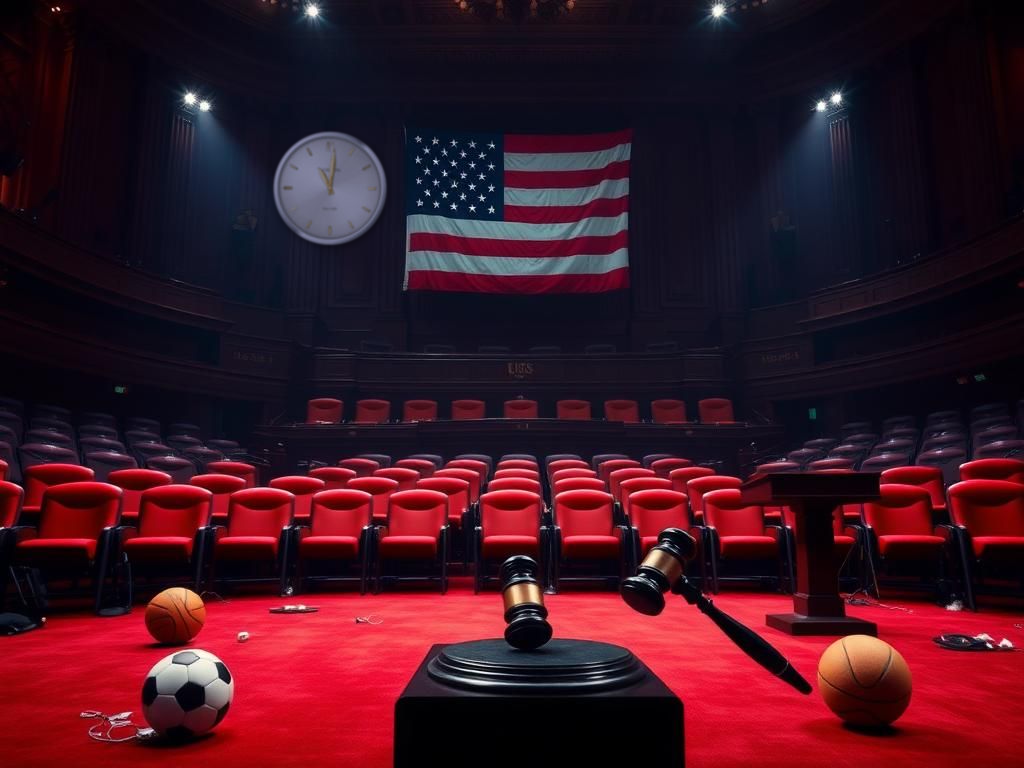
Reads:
11,01
